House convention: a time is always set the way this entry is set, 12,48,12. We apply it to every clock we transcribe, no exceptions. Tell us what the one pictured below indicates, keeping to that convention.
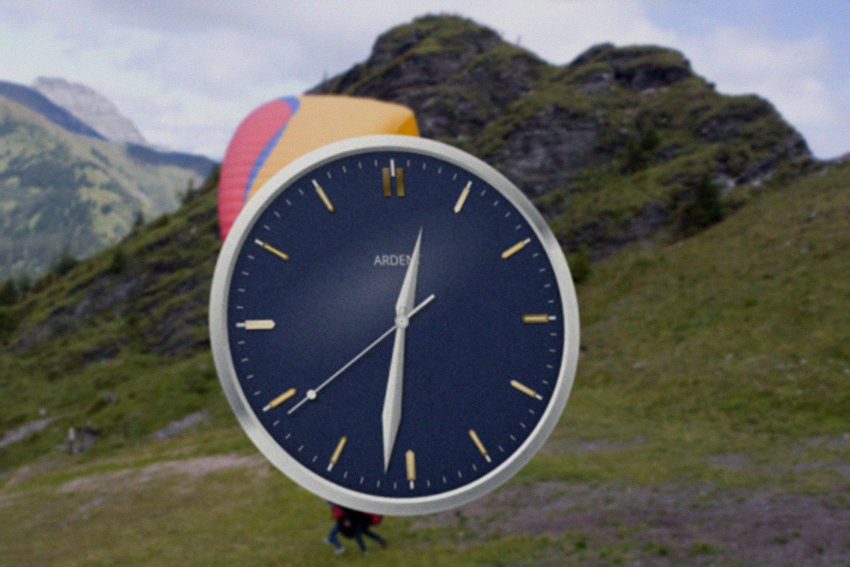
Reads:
12,31,39
